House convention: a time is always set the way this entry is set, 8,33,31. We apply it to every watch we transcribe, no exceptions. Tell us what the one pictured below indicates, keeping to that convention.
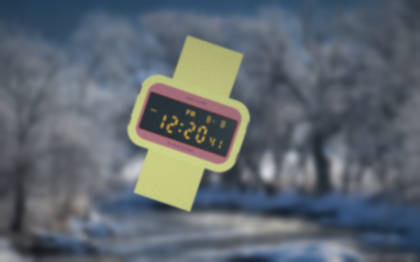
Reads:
12,20,41
